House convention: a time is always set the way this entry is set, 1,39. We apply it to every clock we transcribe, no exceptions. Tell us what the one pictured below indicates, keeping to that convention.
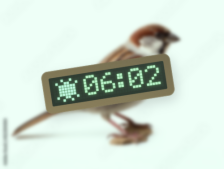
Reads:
6,02
